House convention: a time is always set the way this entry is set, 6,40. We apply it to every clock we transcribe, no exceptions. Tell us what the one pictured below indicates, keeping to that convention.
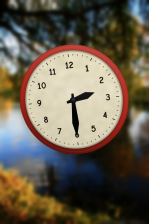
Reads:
2,30
